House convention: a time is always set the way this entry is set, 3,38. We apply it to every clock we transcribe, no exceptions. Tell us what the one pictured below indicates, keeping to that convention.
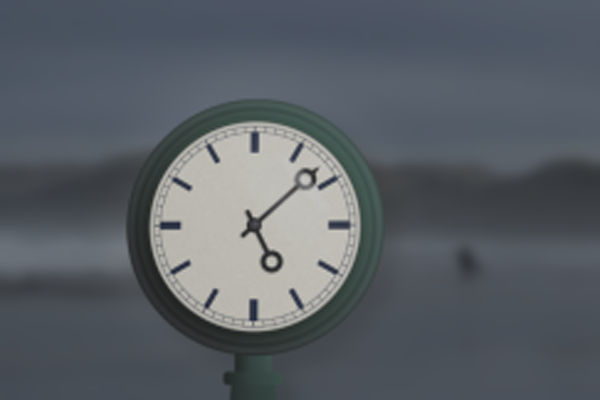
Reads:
5,08
